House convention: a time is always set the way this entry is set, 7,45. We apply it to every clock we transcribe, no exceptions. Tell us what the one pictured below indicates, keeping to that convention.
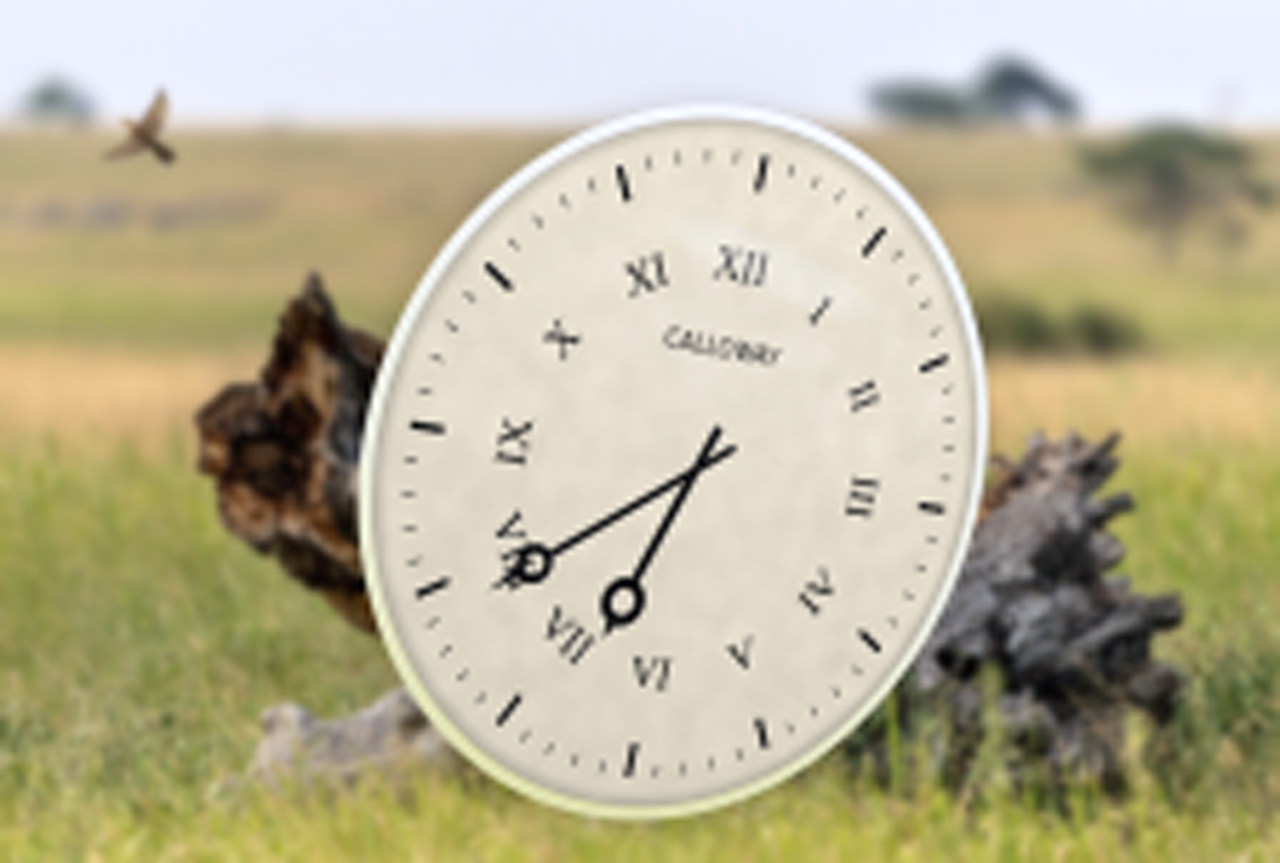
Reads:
6,39
